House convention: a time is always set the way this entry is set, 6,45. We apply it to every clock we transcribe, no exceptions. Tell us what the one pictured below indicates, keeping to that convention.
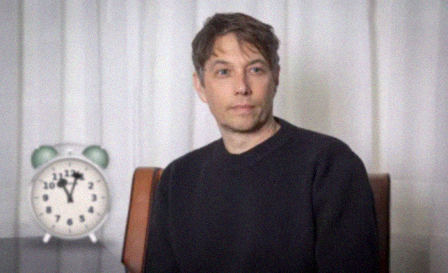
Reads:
11,03
